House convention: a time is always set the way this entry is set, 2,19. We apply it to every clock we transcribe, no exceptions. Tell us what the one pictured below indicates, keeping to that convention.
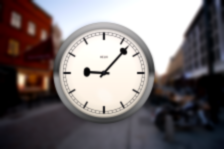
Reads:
9,07
